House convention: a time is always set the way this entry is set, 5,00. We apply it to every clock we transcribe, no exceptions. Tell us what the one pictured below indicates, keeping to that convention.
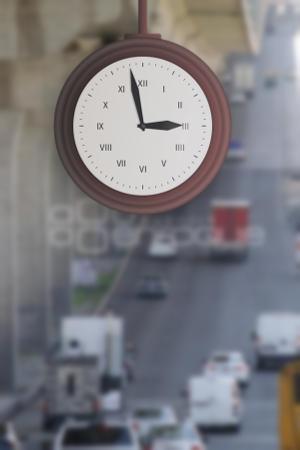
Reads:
2,58
